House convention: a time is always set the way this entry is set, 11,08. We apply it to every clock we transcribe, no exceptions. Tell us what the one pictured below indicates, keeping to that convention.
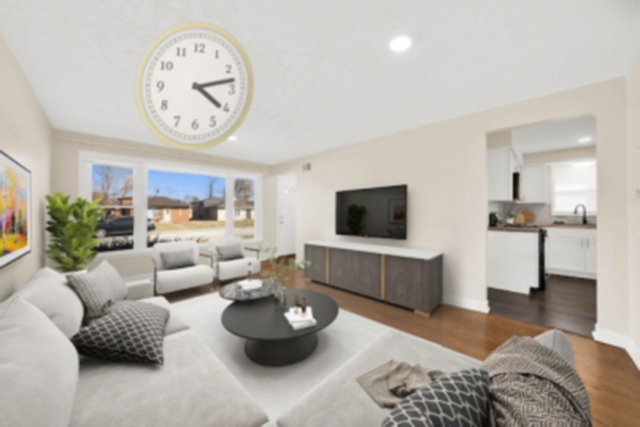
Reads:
4,13
